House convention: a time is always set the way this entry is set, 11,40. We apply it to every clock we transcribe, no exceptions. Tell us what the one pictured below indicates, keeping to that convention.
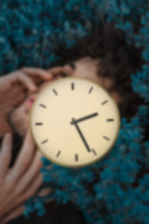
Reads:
2,26
